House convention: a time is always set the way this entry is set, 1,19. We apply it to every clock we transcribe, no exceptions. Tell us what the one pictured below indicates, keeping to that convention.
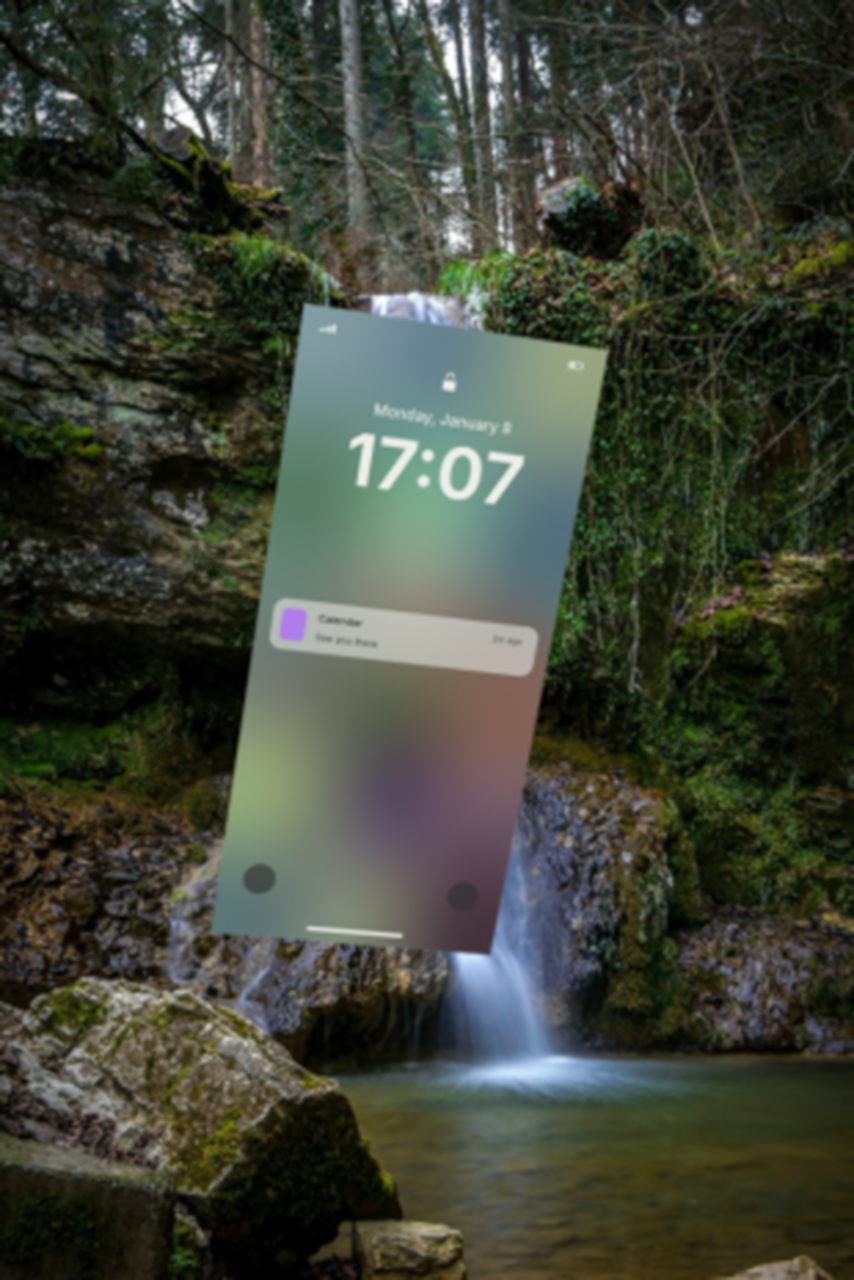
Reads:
17,07
